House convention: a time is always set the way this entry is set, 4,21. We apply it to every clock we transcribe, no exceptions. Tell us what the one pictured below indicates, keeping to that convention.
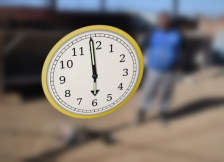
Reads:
5,59
